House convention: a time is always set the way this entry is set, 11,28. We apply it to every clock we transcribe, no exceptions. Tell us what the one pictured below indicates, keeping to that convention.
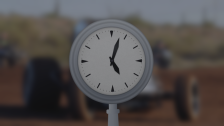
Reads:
5,03
